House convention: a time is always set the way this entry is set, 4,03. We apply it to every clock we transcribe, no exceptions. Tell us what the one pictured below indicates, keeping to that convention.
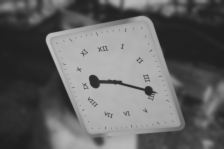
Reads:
9,19
